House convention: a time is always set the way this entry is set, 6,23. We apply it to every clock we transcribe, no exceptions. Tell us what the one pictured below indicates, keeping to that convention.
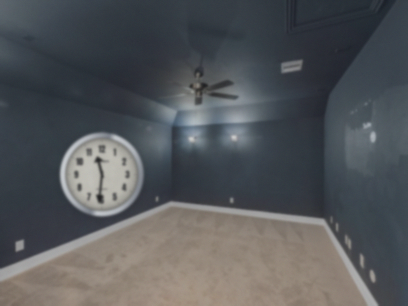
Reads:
11,31
